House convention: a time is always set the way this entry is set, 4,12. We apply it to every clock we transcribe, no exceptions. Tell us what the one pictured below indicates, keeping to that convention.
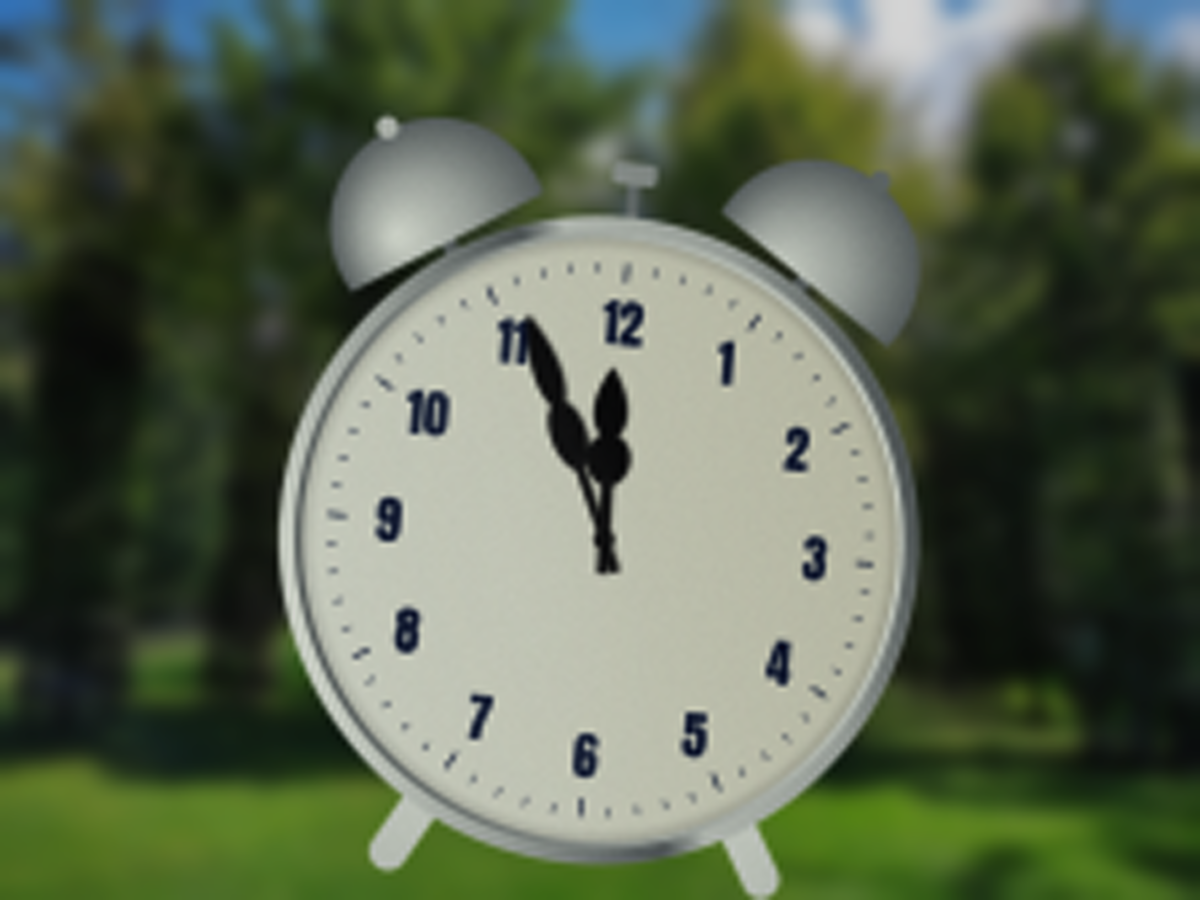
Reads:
11,56
